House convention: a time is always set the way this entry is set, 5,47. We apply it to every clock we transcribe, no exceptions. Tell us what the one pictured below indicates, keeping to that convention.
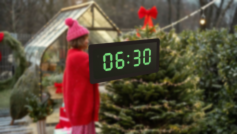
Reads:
6,30
